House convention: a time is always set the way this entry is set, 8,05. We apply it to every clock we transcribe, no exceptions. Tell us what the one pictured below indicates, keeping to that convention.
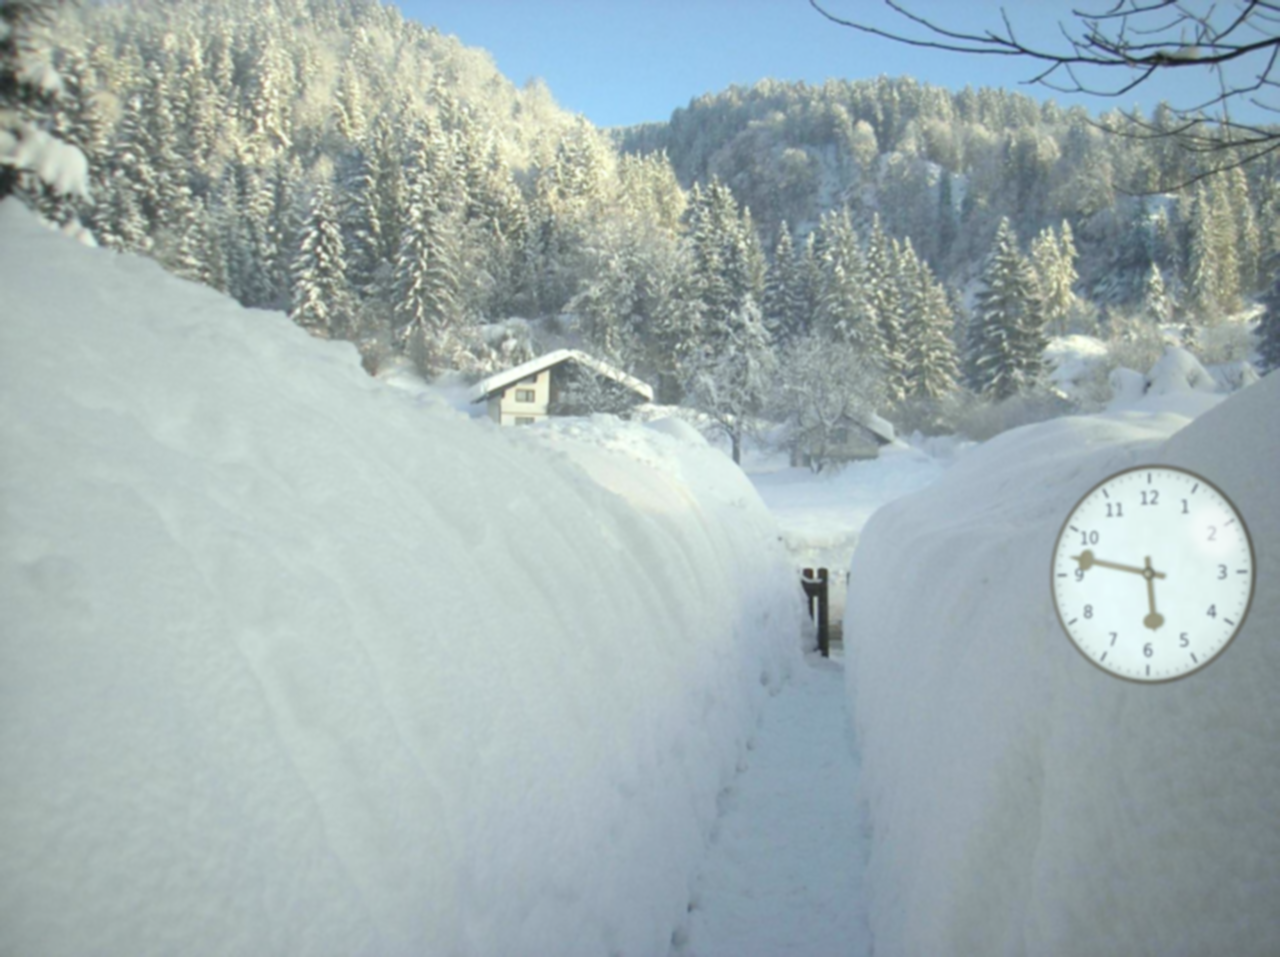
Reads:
5,47
